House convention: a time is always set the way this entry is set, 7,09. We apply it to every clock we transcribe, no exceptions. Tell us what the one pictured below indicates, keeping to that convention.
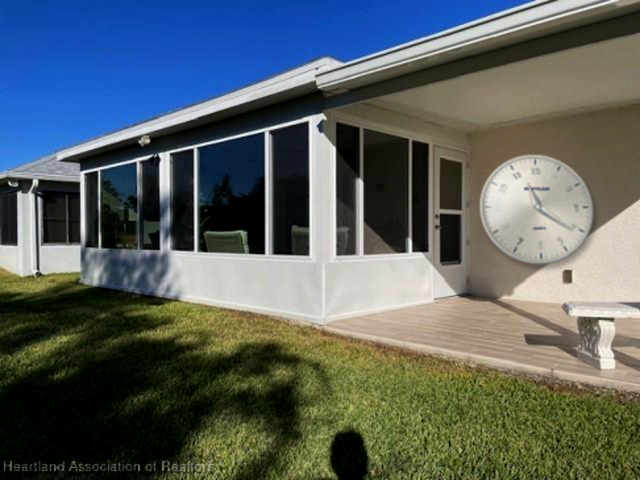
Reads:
11,21
